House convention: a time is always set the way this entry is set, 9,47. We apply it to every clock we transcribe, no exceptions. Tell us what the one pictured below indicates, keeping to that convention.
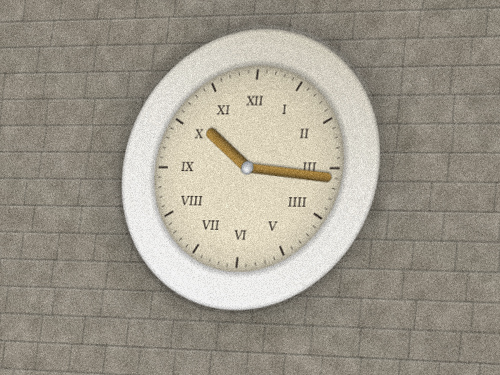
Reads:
10,16
